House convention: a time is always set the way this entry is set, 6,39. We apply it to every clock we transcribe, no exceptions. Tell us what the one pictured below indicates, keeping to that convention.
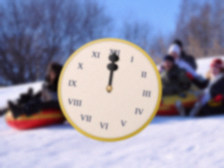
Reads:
12,00
